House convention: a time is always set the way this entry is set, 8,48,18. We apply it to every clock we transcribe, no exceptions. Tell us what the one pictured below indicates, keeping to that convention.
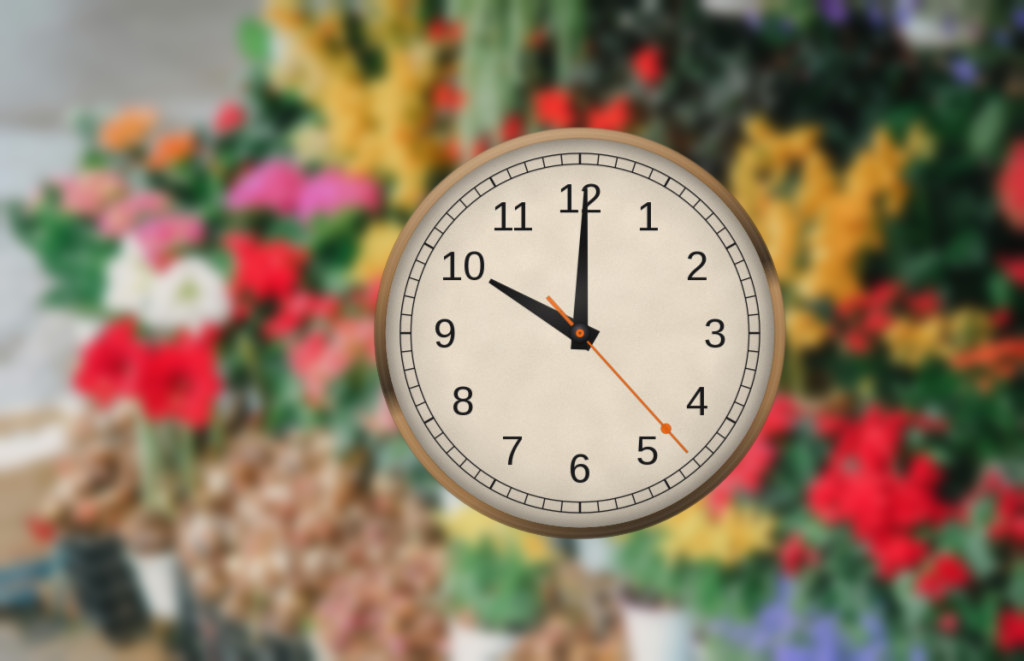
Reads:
10,00,23
